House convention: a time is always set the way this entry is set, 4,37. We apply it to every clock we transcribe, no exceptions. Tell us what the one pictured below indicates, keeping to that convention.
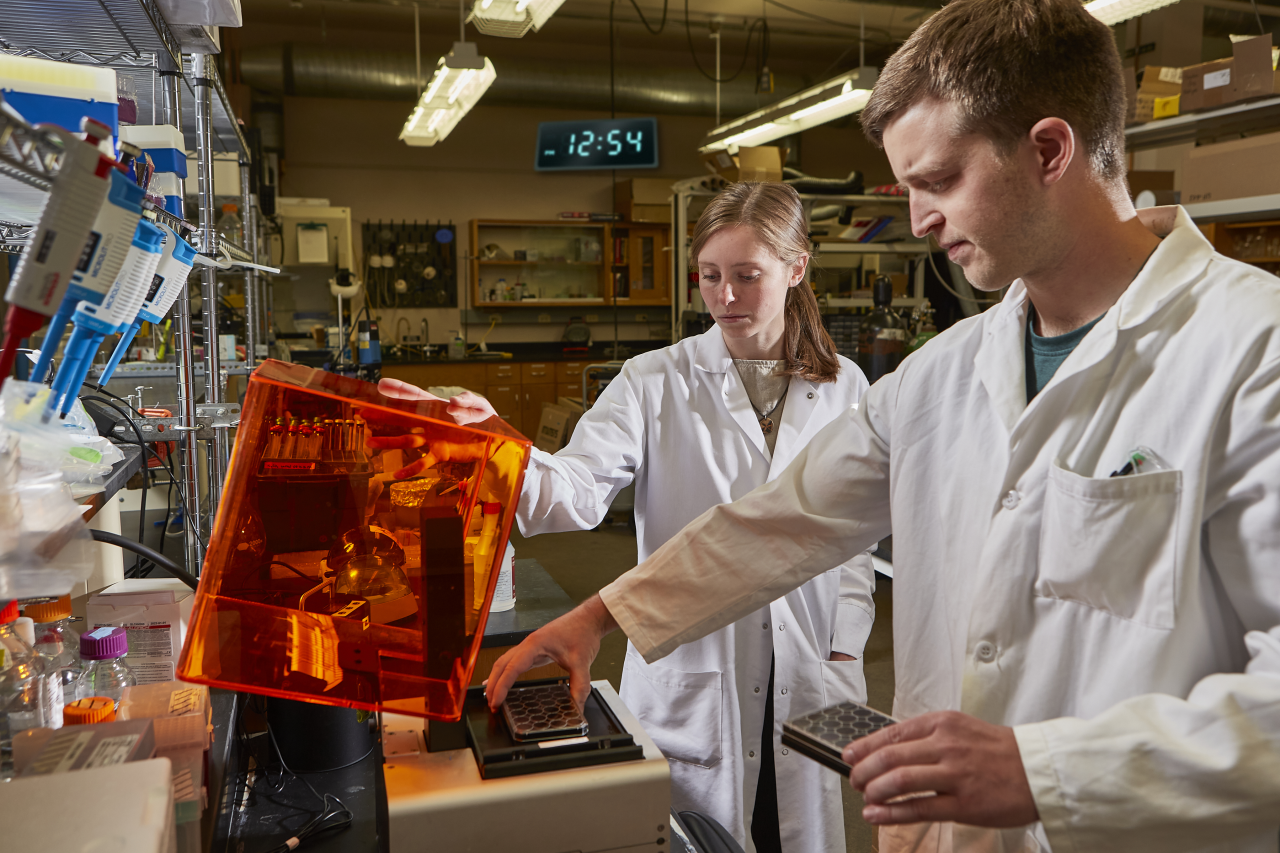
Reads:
12,54
